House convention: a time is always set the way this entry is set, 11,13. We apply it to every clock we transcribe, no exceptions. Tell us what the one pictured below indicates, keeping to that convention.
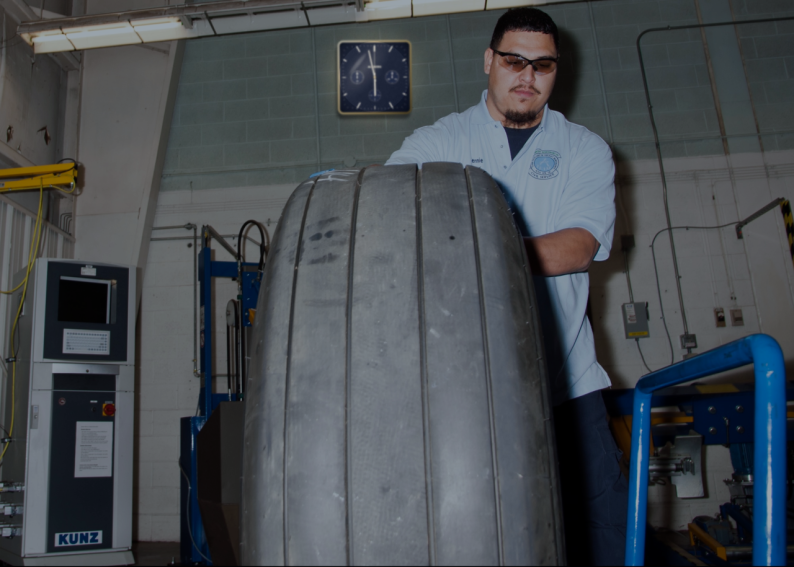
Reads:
5,58
